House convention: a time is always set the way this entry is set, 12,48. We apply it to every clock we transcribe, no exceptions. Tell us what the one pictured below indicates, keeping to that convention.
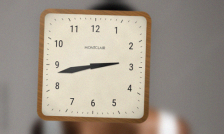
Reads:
2,43
